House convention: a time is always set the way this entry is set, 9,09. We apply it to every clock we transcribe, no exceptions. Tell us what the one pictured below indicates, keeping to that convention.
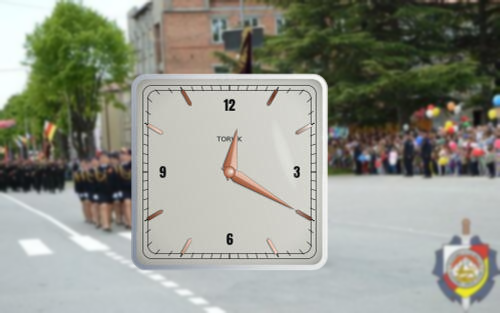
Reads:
12,20
